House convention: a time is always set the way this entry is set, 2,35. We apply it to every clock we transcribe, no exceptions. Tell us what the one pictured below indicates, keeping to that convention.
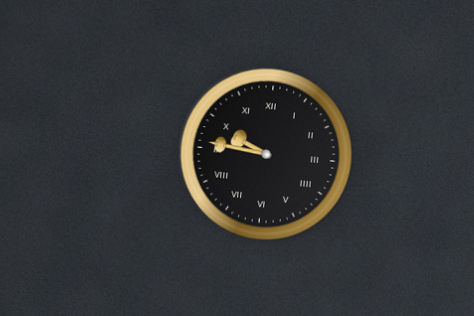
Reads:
9,46
